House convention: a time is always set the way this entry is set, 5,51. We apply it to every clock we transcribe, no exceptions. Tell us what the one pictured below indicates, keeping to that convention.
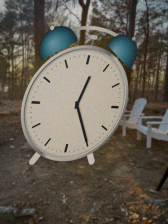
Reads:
12,25
